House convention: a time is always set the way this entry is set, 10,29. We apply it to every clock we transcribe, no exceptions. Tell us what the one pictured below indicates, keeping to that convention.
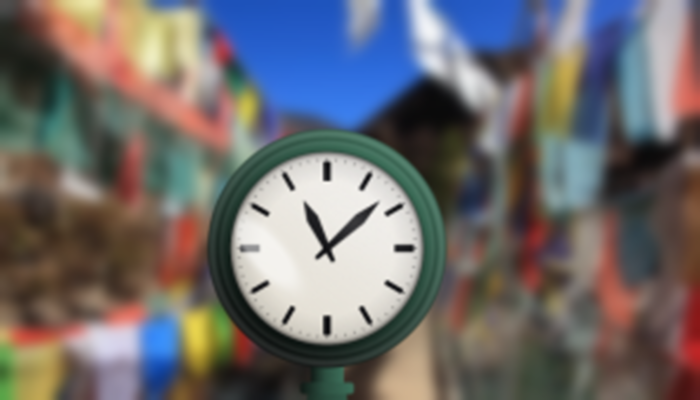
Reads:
11,08
